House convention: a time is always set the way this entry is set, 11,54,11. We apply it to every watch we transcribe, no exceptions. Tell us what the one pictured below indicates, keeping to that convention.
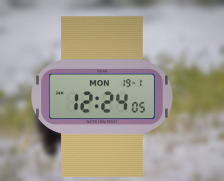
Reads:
12,24,05
